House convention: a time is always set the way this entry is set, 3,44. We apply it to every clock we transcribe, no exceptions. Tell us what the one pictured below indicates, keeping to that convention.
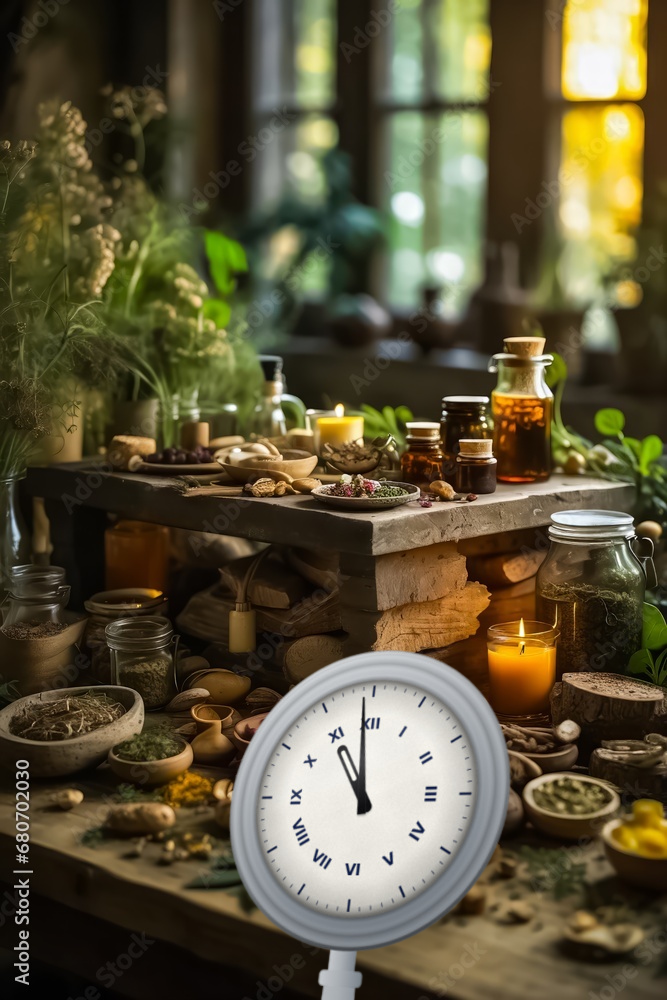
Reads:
10,59
